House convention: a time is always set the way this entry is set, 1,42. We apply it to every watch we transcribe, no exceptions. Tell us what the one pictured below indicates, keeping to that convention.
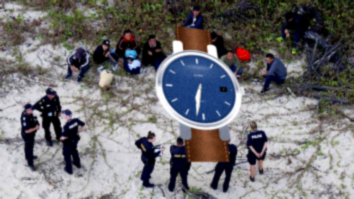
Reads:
6,32
